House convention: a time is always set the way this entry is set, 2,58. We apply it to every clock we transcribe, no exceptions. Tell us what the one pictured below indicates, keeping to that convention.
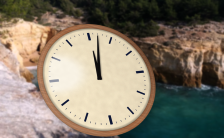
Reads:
12,02
